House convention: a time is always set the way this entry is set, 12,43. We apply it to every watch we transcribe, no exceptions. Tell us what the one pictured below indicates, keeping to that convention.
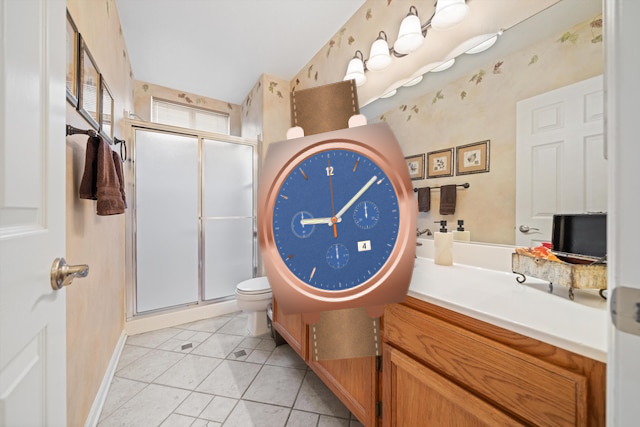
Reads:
9,09
